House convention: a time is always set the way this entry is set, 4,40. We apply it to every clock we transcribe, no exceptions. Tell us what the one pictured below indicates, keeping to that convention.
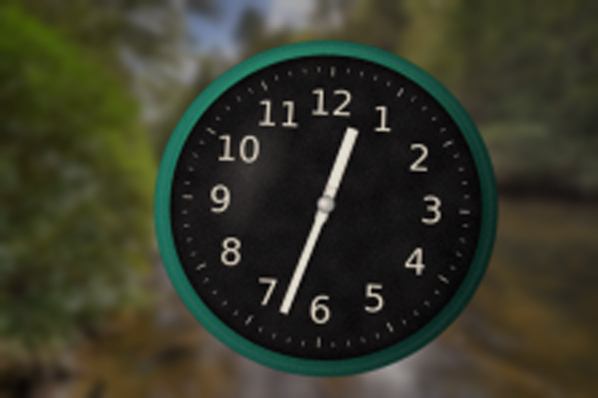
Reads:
12,33
